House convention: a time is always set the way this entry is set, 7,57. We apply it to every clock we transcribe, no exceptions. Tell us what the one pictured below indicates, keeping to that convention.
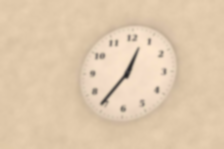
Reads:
12,36
